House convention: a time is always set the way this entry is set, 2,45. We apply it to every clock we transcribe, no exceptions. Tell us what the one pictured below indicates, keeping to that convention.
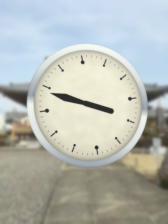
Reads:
3,49
